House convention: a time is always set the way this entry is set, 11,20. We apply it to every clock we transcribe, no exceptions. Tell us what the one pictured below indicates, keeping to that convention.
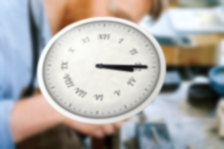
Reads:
3,15
